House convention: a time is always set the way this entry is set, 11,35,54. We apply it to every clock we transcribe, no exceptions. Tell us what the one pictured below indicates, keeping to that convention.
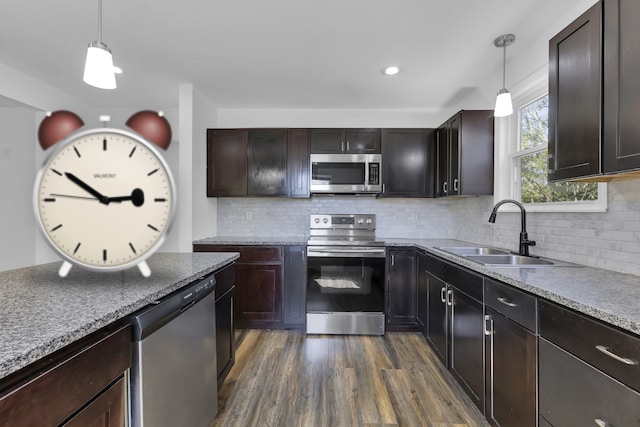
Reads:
2,50,46
